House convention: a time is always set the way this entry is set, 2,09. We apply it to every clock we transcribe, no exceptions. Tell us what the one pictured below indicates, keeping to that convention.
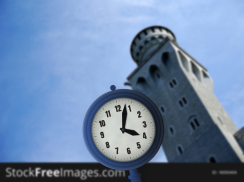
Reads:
4,03
